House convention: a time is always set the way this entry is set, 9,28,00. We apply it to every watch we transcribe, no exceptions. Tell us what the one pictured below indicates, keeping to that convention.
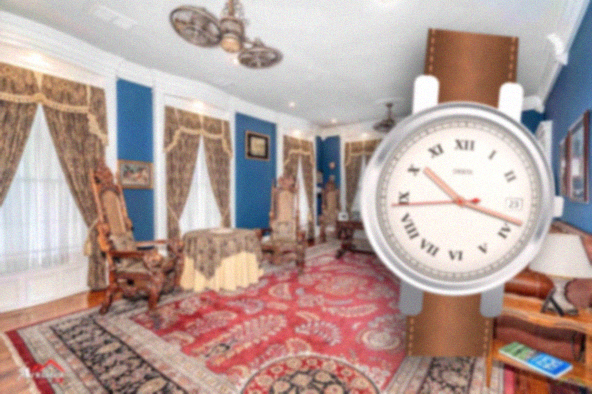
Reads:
10,17,44
